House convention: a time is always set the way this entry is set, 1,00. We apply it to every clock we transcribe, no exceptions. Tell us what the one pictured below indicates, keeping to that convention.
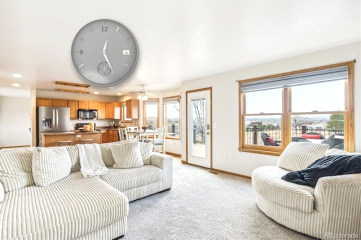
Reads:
12,26
